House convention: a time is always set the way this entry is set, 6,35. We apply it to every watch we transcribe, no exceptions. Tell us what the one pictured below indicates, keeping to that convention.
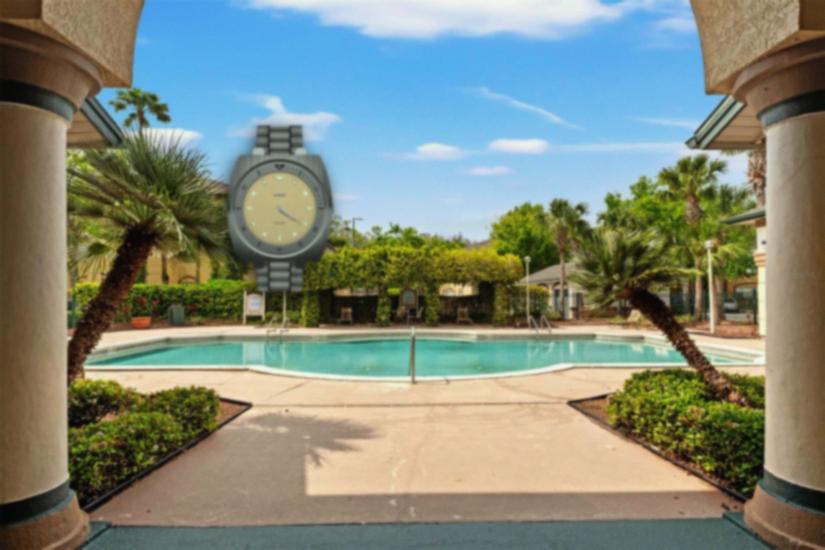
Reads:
4,21
